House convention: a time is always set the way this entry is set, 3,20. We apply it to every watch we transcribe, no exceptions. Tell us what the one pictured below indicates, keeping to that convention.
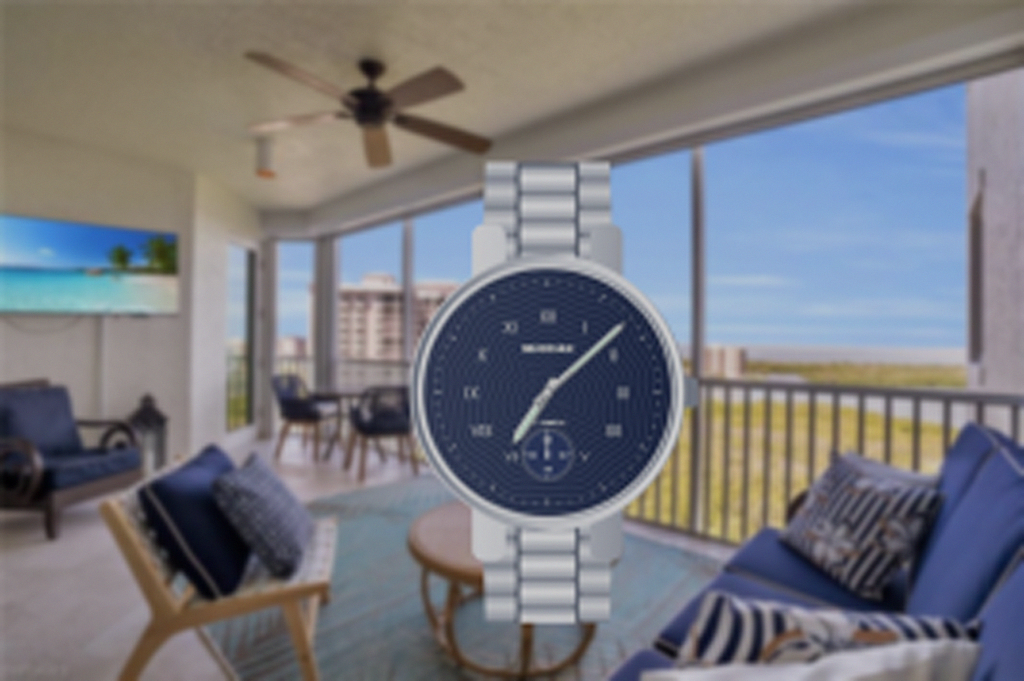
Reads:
7,08
